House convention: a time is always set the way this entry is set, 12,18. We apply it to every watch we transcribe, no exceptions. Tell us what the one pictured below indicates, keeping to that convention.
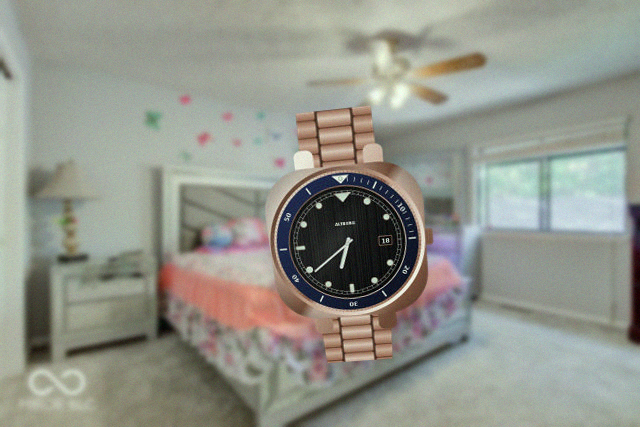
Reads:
6,39
